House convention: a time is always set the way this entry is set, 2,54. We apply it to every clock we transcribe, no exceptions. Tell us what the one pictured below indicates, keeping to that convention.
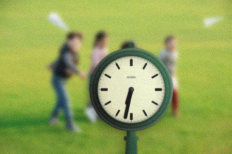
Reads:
6,32
